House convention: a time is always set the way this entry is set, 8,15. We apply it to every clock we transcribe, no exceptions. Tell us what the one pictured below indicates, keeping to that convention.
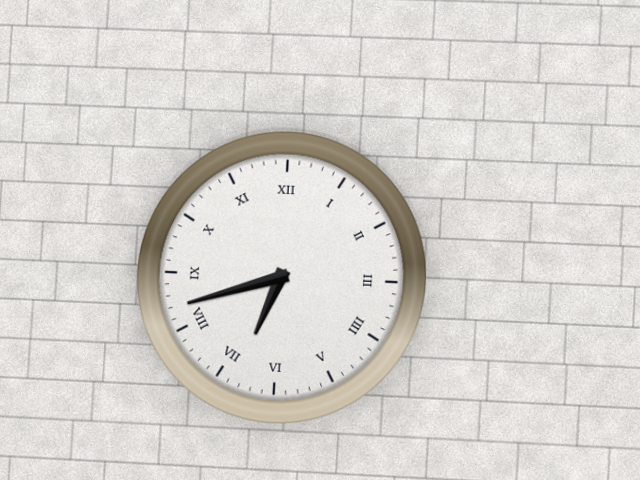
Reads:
6,42
